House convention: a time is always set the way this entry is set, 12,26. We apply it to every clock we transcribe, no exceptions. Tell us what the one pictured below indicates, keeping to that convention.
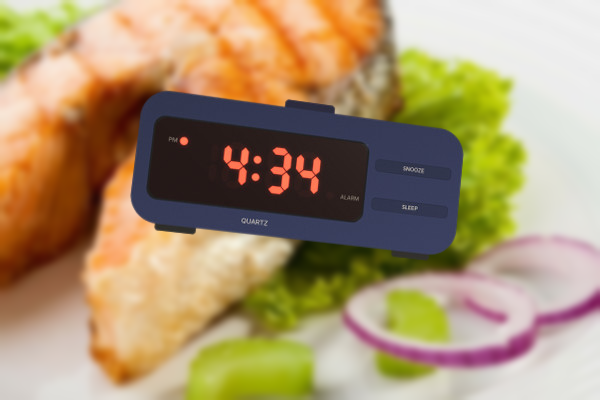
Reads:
4,34
